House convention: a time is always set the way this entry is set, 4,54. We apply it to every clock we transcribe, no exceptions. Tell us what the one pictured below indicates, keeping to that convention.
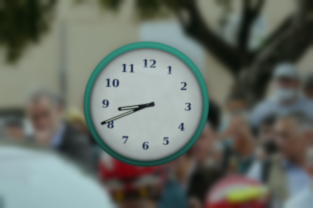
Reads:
8,41
